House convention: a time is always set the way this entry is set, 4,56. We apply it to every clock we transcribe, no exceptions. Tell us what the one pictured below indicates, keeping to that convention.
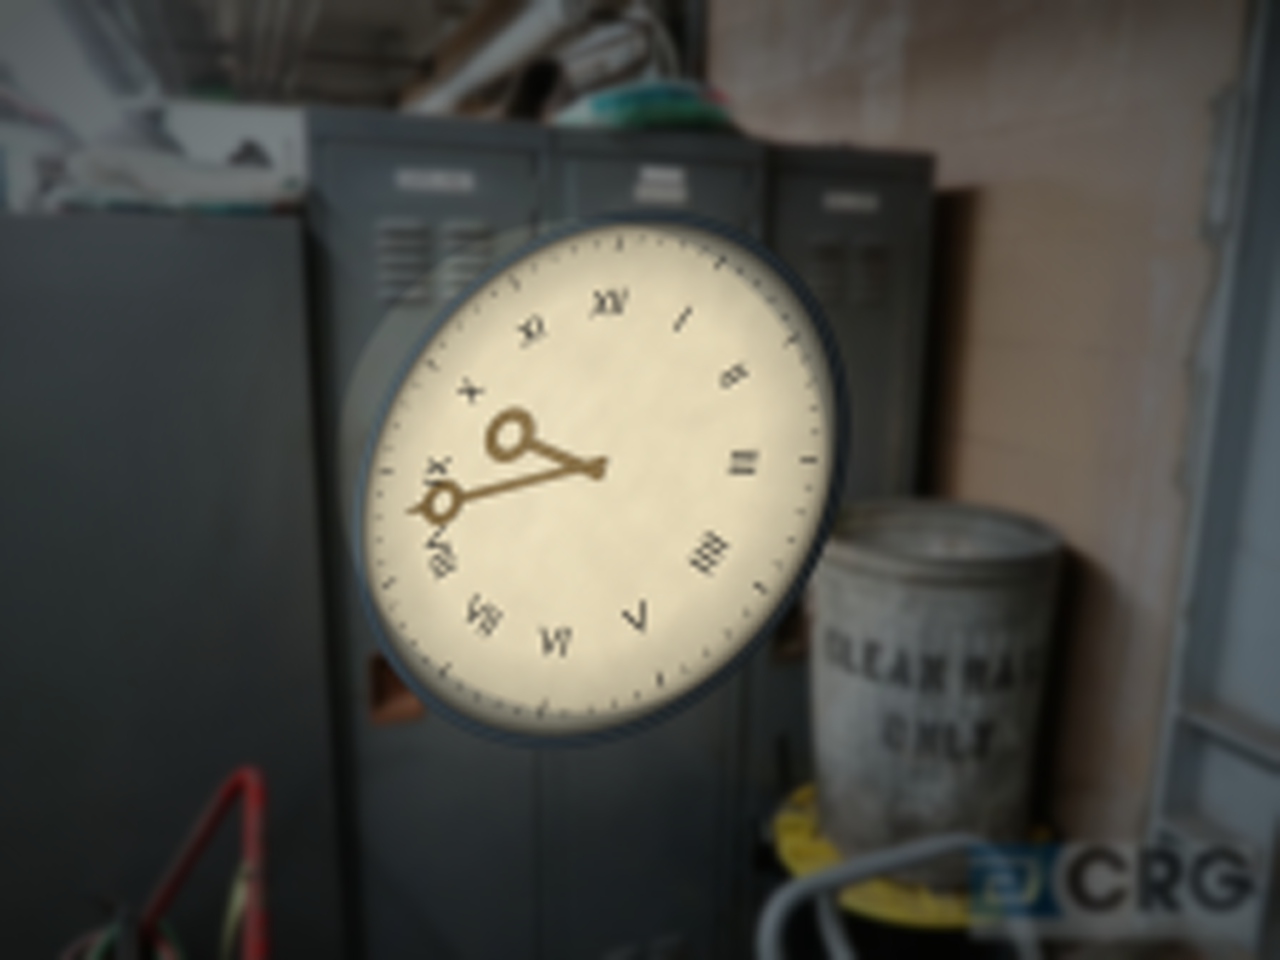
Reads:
9,43
